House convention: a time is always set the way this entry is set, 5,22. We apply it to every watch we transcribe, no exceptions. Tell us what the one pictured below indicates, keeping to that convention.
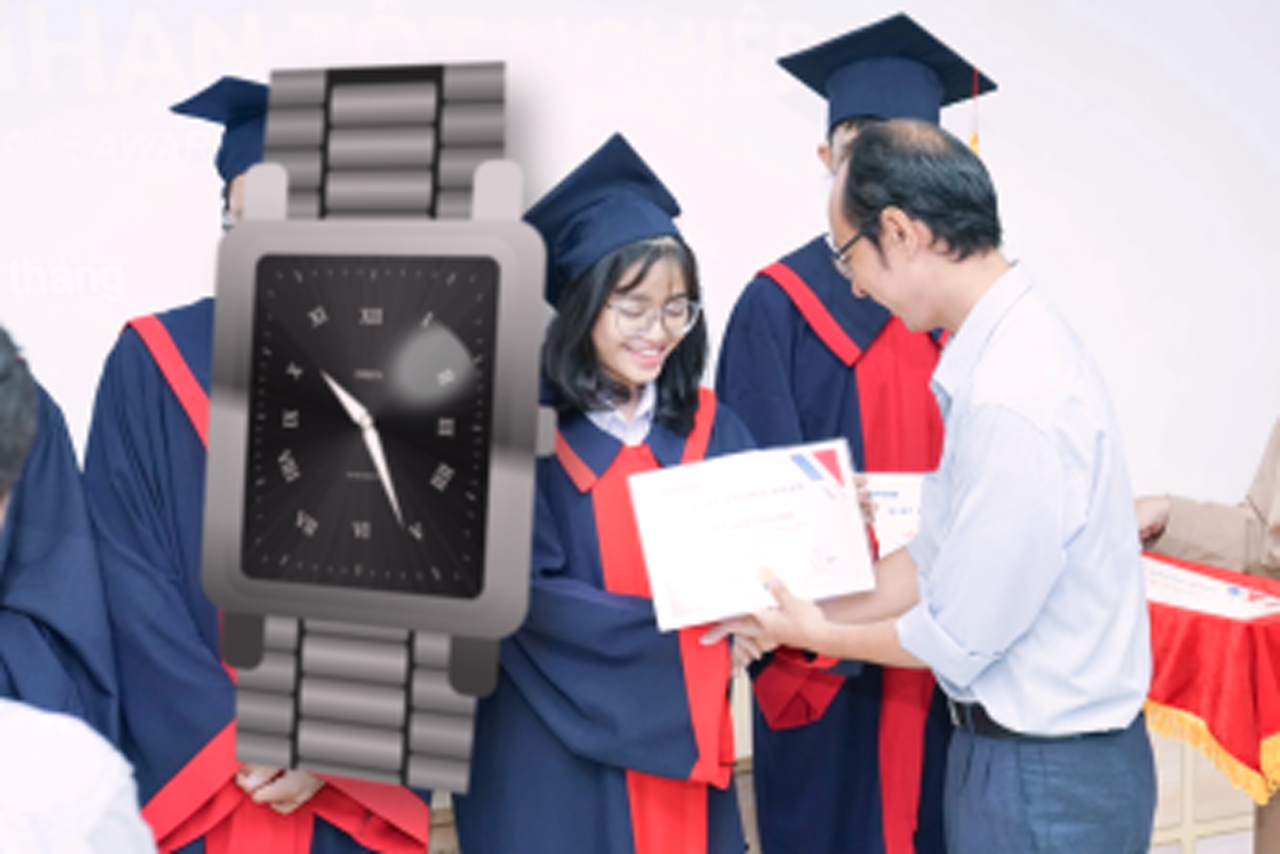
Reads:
10,26
